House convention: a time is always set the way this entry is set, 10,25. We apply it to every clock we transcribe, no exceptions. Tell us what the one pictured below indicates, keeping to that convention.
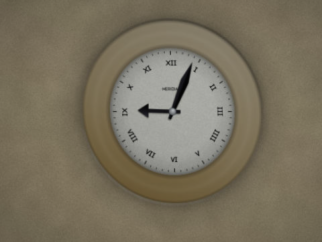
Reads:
9,04
